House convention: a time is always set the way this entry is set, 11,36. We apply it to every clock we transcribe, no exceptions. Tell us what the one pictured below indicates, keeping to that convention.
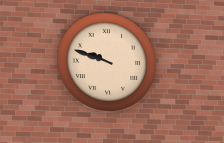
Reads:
9,48
